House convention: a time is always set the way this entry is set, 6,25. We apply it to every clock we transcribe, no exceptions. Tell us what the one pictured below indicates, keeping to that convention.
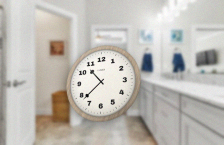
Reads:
10,38
